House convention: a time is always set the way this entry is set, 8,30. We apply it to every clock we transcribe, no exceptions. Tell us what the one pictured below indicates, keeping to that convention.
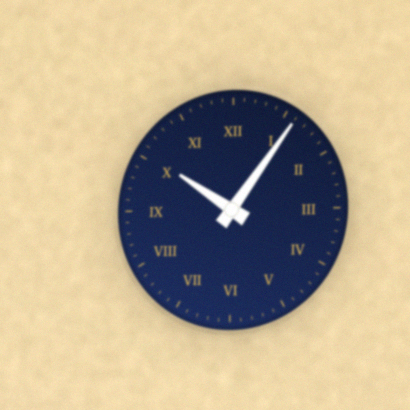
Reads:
10,06
